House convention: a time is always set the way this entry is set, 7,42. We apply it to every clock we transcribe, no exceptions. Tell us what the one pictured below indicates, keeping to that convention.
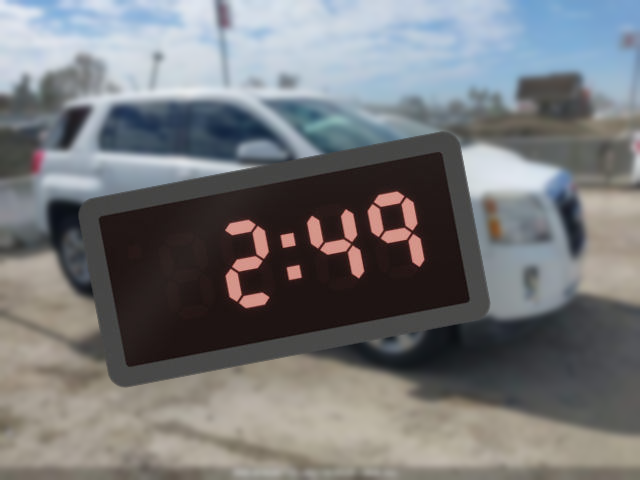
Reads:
2,49
